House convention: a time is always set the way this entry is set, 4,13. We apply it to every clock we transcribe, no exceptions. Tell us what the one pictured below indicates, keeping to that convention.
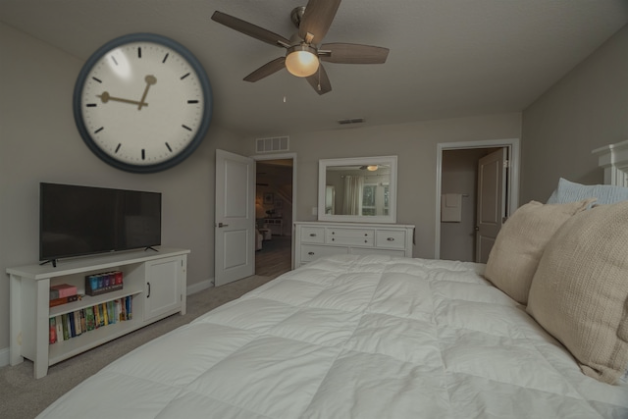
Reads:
12,47
